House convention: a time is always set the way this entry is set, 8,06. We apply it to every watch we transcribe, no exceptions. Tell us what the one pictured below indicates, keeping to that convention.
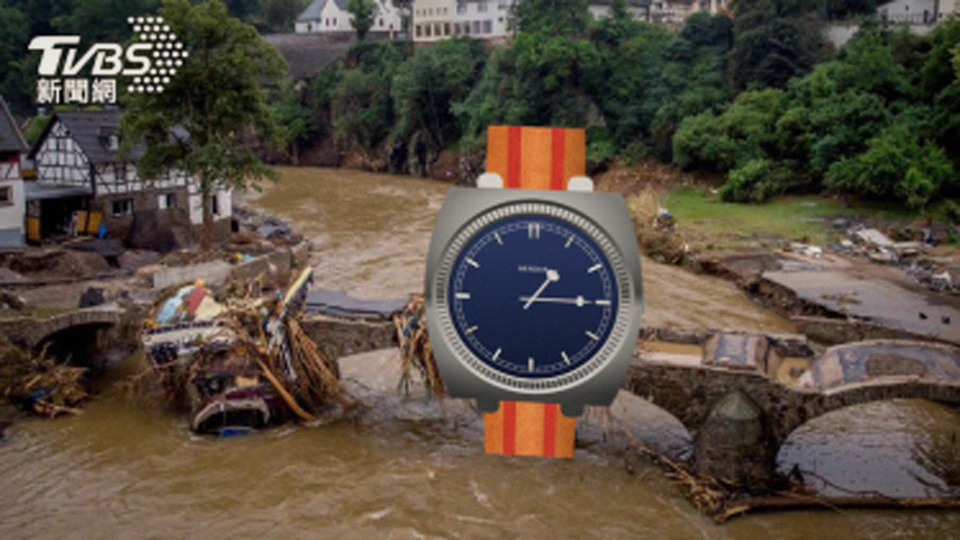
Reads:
1,15
